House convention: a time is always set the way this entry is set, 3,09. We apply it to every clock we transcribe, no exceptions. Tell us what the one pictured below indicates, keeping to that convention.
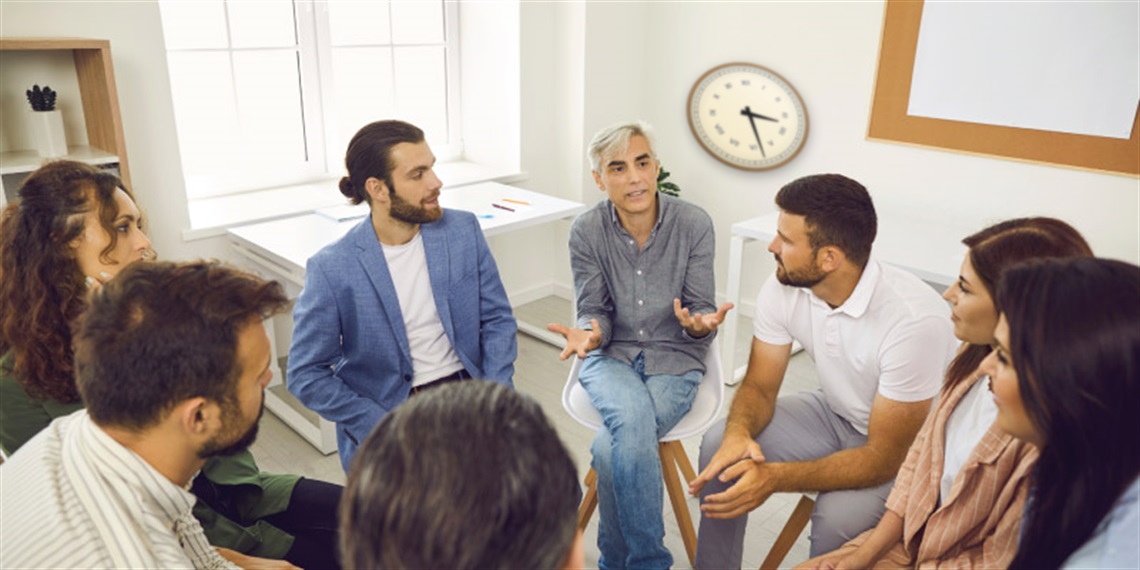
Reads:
3,28
